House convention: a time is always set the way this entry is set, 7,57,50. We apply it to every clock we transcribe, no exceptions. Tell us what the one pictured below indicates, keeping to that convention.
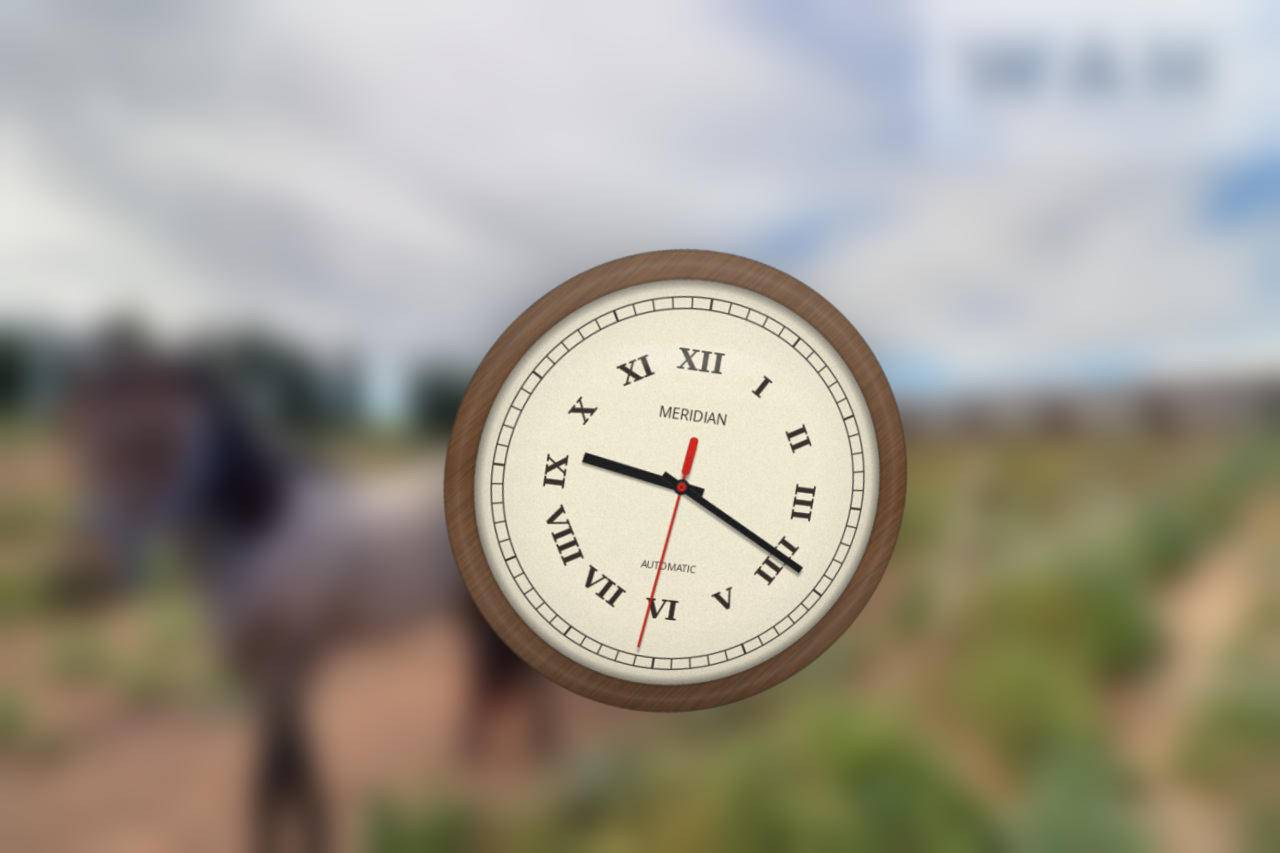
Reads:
9,19,31
